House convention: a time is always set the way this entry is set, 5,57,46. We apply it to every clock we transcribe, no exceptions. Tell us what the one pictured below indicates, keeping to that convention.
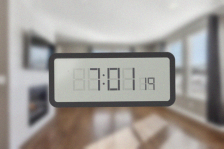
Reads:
7,01,19
